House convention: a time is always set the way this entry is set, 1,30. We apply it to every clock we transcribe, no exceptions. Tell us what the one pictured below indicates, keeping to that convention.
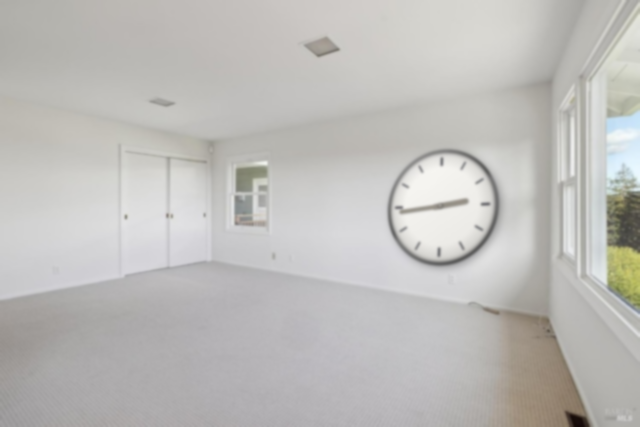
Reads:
2,44
